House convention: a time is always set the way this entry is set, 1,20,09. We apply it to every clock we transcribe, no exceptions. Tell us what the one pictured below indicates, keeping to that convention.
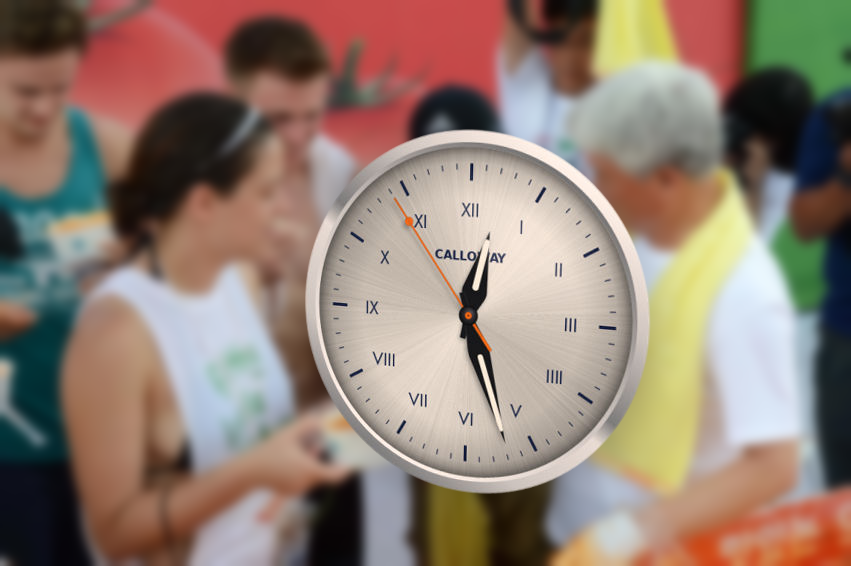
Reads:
12,26,54
